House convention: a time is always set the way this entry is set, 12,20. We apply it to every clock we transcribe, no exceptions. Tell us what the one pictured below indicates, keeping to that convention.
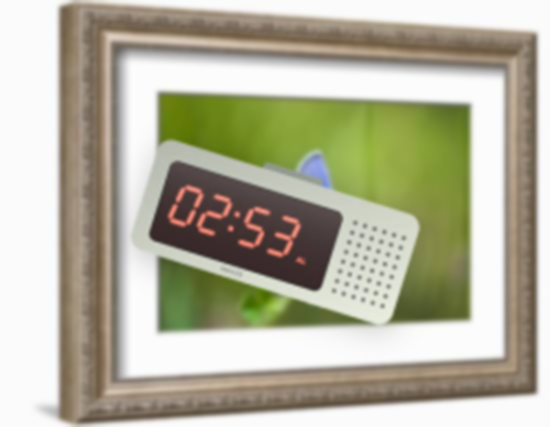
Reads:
2,53
